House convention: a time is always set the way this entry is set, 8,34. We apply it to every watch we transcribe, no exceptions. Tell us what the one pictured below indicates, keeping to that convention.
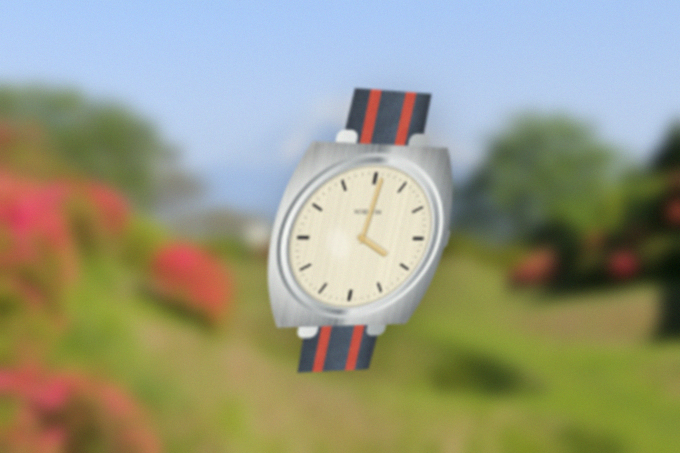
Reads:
4,01
